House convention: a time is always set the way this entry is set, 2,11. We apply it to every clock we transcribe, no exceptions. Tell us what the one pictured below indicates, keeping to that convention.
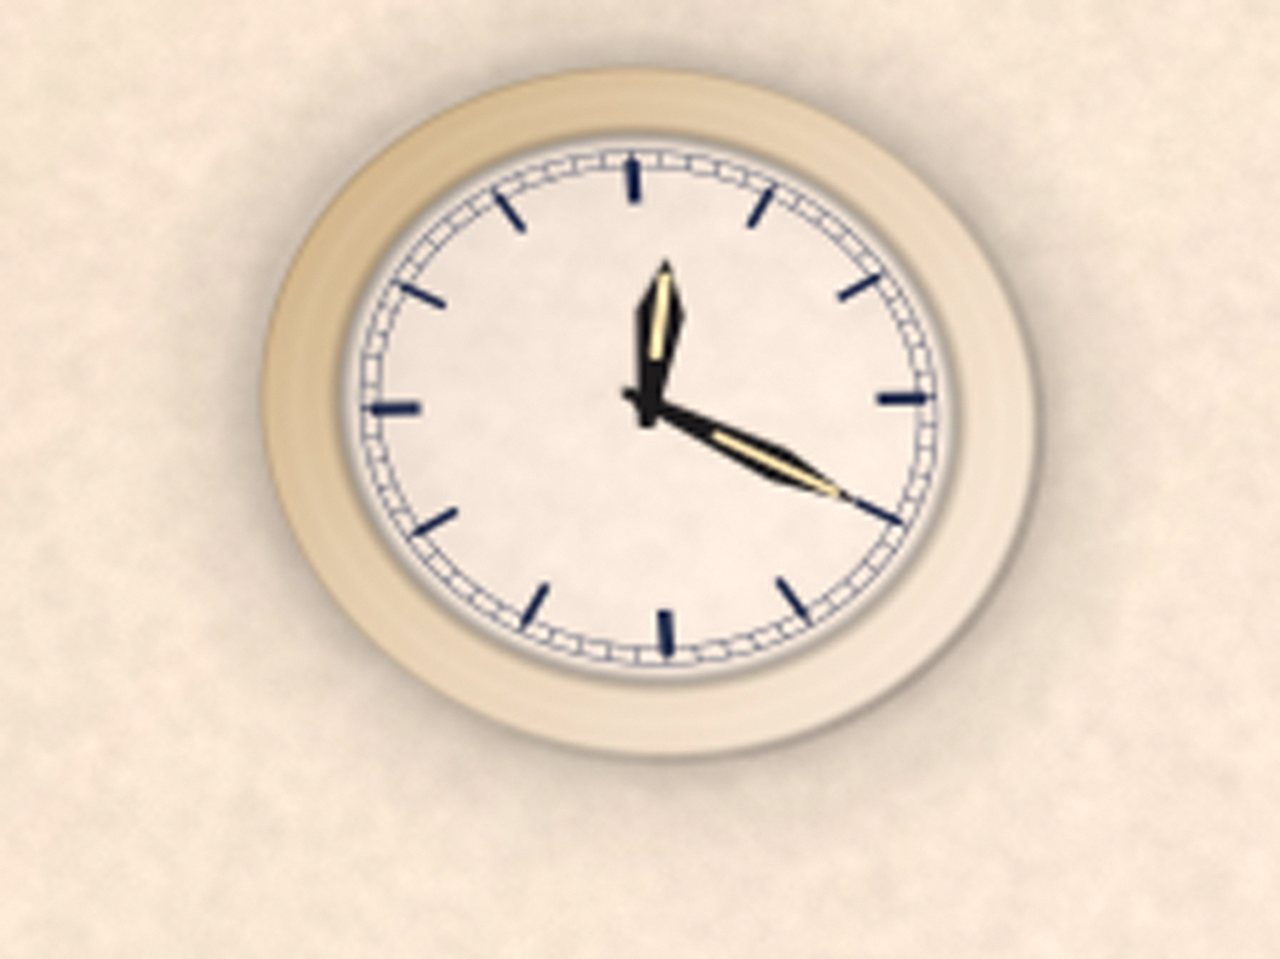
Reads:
12,20
